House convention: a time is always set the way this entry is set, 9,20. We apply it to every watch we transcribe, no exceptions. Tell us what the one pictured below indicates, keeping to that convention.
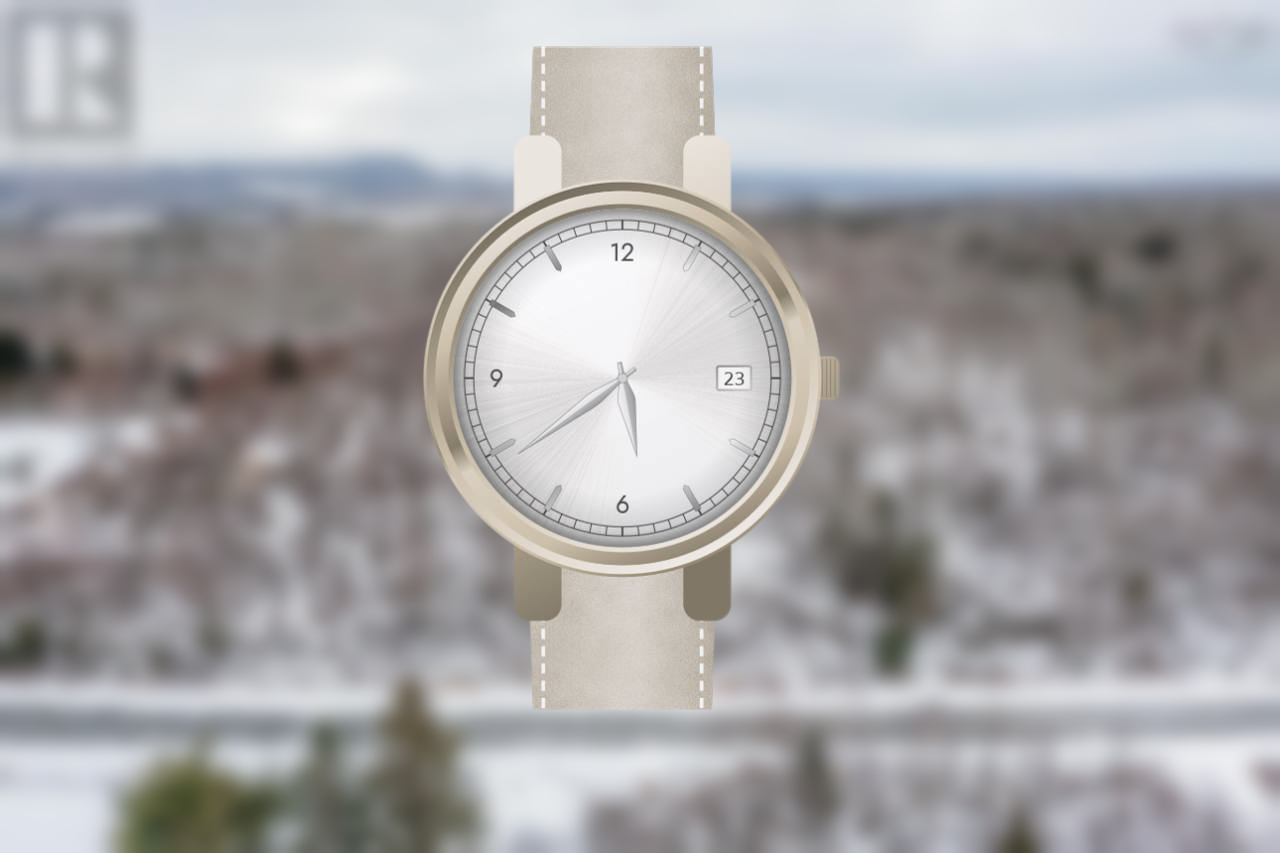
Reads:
5,39
